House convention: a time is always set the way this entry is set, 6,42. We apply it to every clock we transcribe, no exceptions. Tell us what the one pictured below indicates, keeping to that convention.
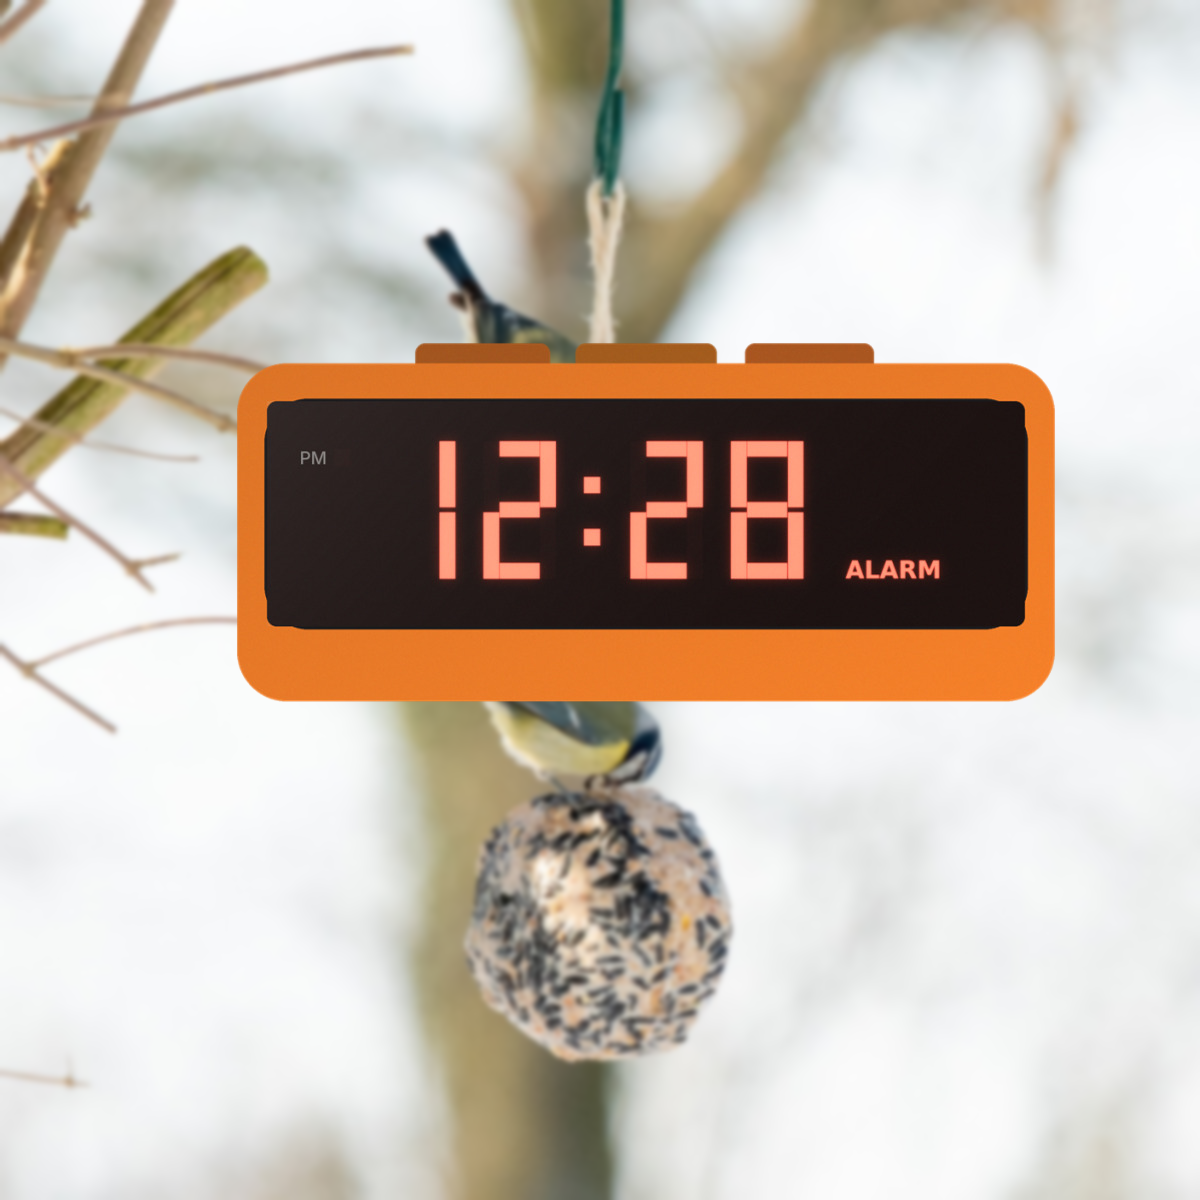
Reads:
12,28
